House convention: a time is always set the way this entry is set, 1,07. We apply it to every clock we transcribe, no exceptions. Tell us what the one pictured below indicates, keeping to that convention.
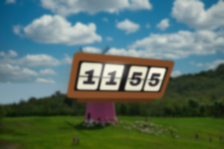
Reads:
11,55
